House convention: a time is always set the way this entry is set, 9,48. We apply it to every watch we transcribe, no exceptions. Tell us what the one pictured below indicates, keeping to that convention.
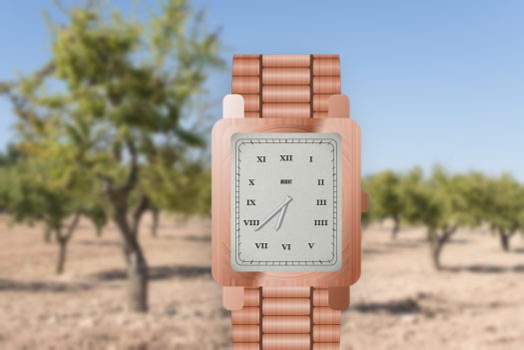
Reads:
6,38
